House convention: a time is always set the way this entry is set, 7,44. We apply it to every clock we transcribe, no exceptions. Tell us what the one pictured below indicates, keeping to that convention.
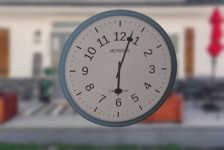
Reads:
6,03
